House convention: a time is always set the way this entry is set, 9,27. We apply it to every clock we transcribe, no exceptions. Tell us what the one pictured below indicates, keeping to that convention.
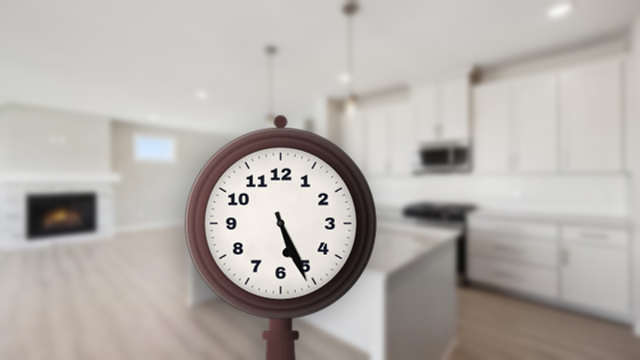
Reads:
5,26
